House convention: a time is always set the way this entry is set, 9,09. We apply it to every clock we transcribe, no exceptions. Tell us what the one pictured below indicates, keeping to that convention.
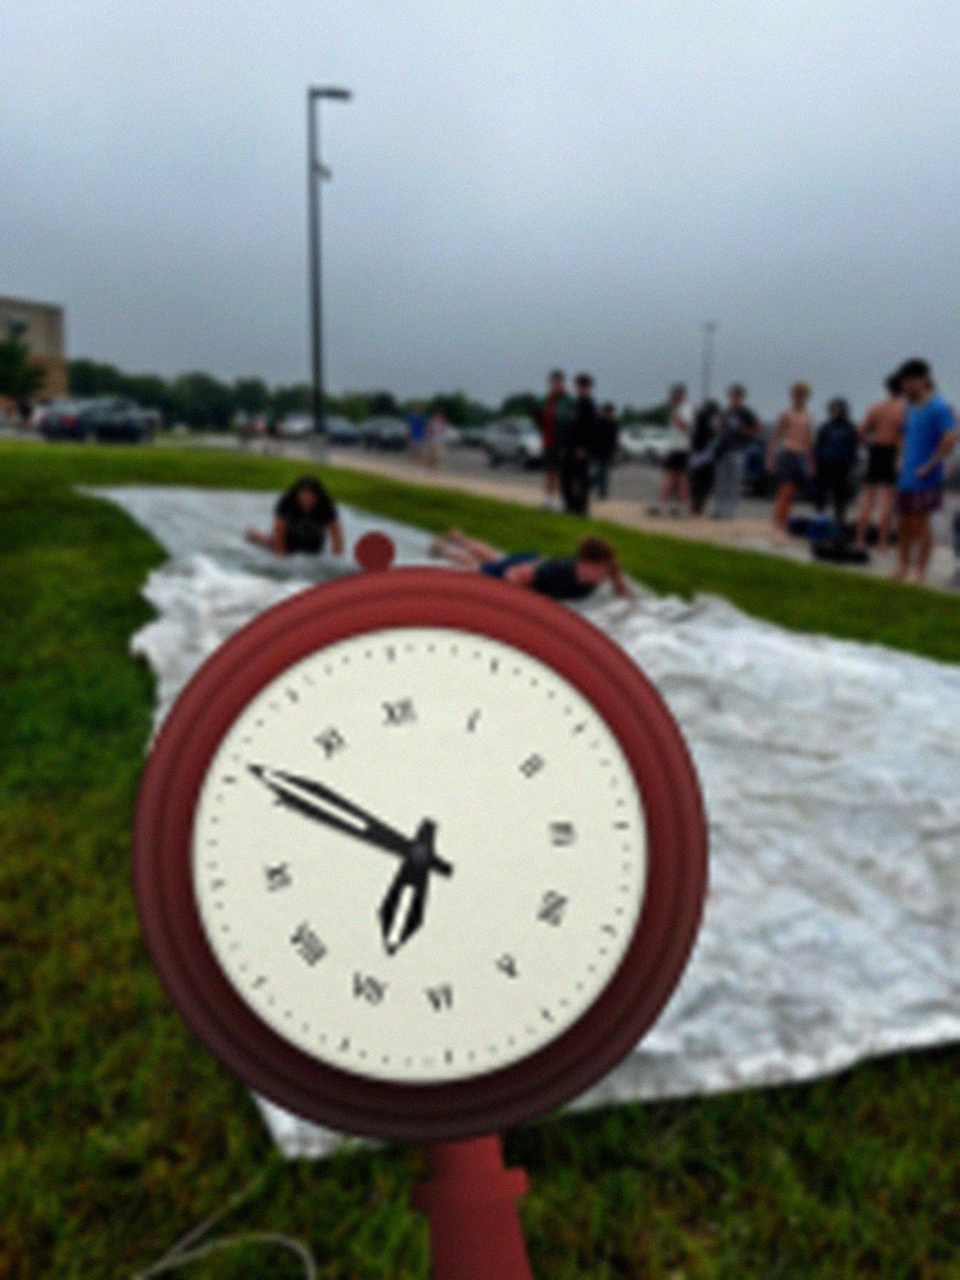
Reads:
6,51
